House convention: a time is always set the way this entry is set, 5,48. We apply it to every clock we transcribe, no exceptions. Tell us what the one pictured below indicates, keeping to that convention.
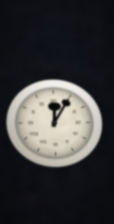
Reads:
12,05
